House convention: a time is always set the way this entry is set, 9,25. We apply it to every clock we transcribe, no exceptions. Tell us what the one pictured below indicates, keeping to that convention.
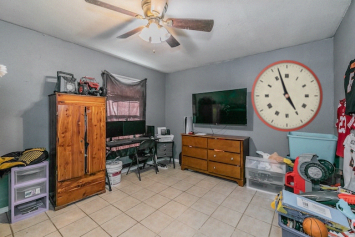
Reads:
4,57
